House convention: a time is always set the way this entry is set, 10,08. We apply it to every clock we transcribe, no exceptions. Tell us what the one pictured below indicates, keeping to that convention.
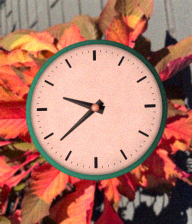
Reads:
9,38
